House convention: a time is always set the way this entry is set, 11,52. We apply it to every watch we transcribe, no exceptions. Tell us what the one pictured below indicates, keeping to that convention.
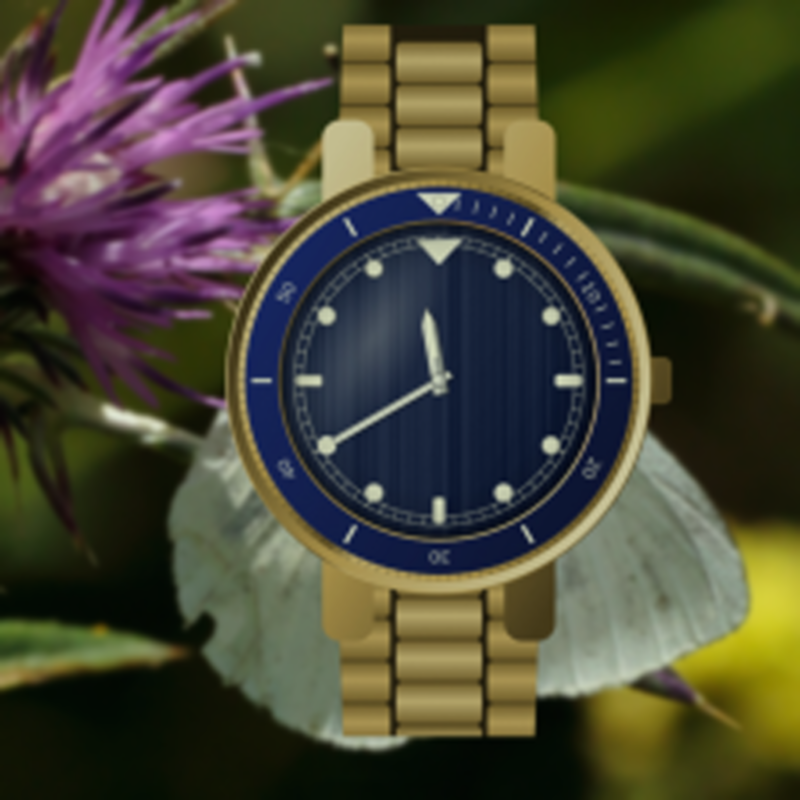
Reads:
11,40
